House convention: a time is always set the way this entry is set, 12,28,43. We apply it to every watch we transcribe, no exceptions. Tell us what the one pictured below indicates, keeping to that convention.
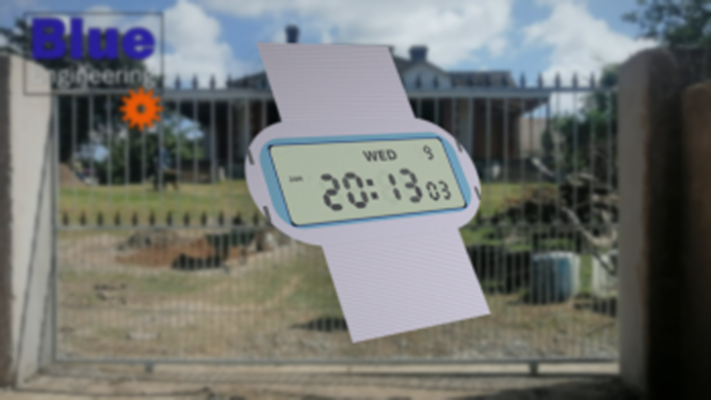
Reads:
20,13,03
